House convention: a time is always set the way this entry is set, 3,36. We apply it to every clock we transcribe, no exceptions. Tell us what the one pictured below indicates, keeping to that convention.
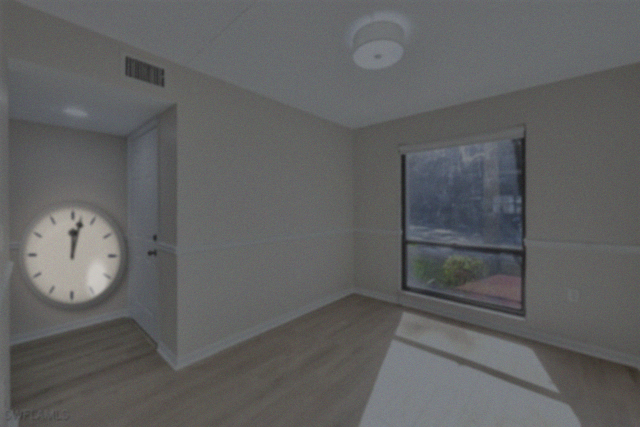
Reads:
12,02
